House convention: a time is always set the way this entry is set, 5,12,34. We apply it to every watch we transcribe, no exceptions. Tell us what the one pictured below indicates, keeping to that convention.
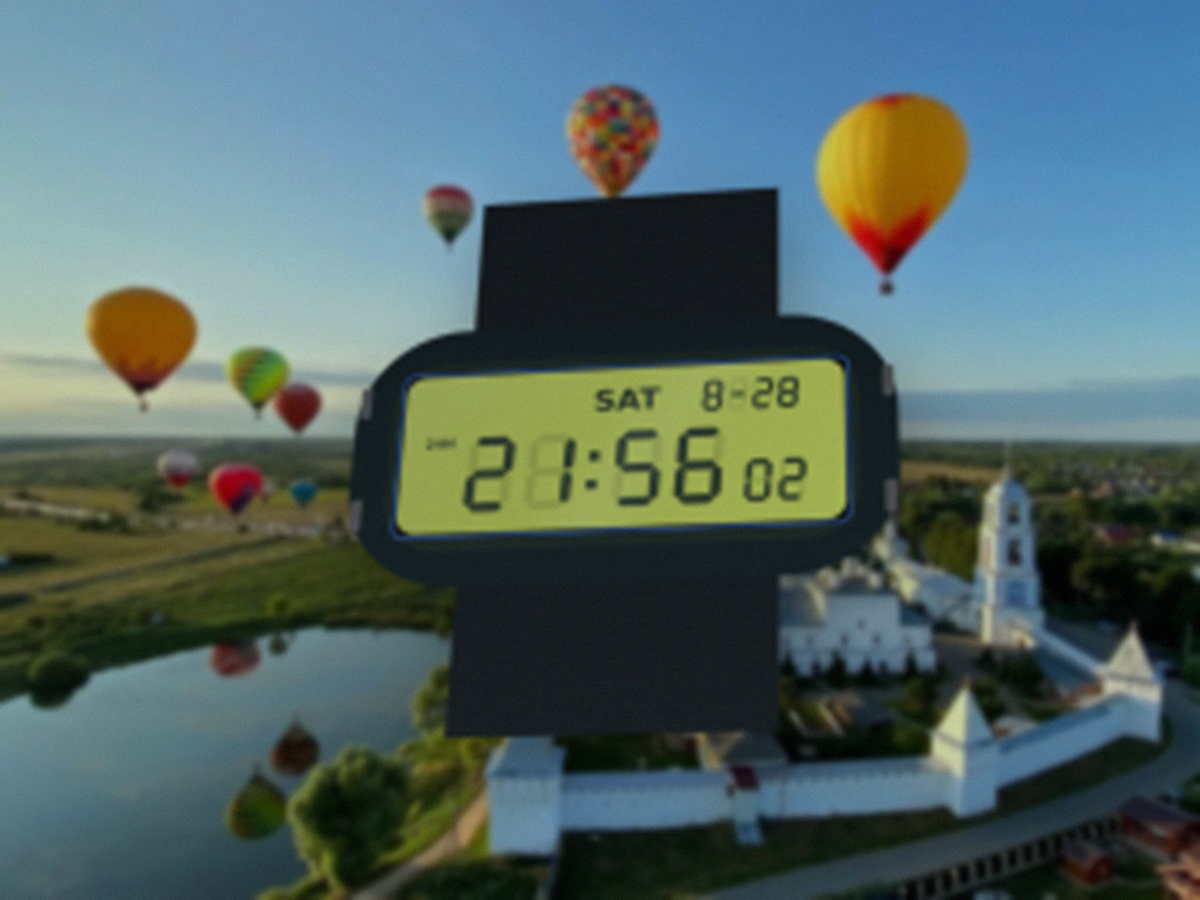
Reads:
21,56,02
